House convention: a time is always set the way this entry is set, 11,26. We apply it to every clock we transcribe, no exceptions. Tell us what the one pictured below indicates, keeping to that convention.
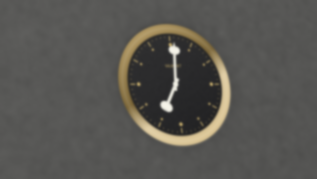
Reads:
7,01
